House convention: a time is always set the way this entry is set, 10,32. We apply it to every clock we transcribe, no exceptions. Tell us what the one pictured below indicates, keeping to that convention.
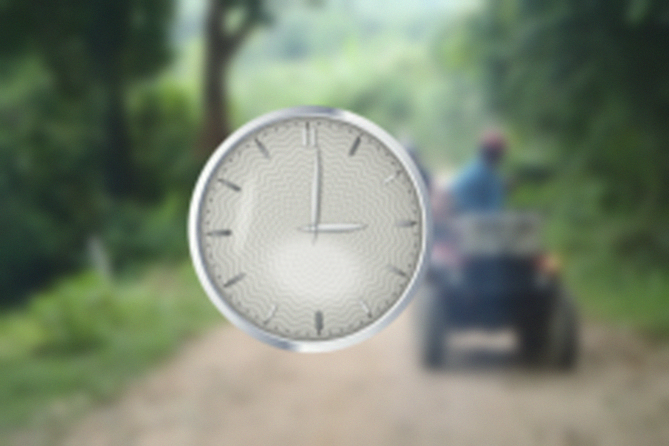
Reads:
3,01
